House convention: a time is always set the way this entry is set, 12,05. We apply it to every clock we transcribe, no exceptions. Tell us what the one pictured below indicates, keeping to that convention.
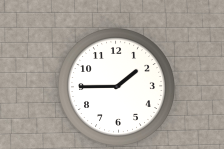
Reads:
1,45
